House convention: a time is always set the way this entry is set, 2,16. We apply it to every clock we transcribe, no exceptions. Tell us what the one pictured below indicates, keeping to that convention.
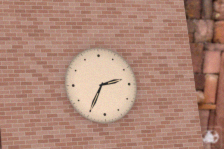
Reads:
2,35
